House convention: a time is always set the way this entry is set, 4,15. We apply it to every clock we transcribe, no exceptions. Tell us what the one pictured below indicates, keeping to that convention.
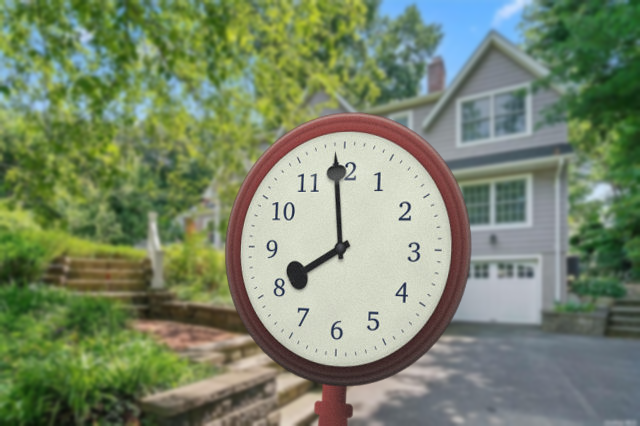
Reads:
7,59
